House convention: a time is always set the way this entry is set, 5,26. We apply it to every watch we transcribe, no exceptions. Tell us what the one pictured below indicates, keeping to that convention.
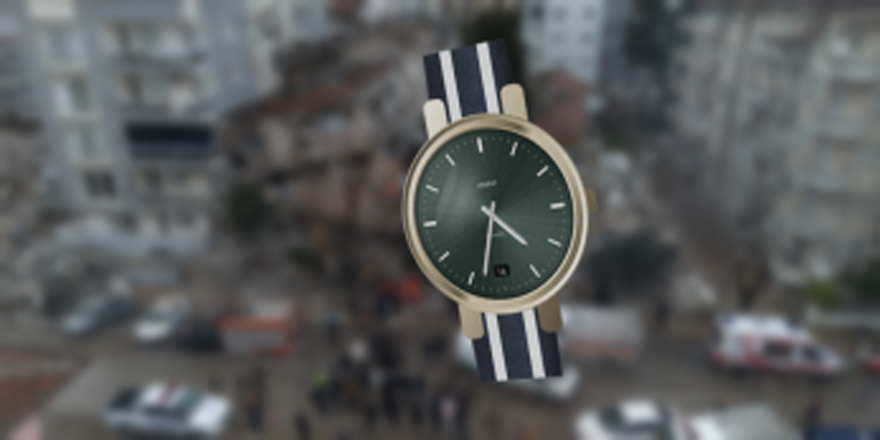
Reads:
4,33
